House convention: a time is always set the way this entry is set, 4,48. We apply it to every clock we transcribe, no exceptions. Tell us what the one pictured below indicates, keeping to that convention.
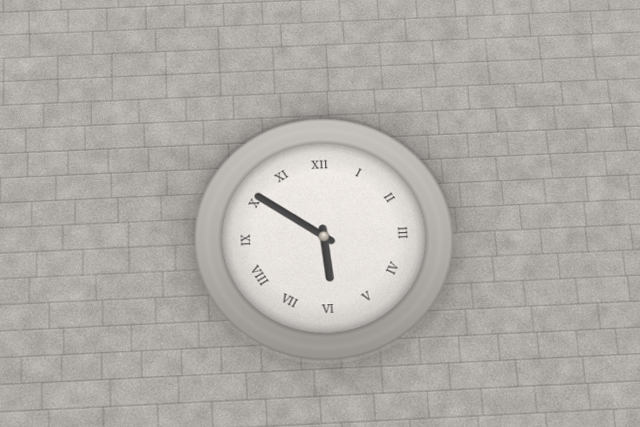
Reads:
5,51
